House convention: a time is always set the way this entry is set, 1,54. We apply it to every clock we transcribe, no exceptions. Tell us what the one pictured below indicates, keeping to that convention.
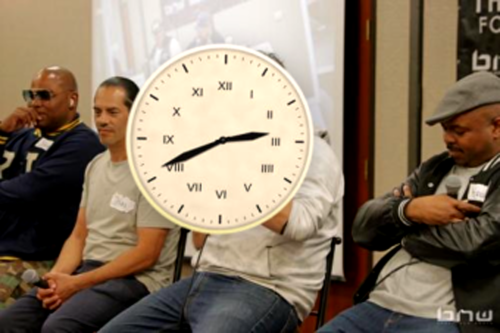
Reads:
2,41
